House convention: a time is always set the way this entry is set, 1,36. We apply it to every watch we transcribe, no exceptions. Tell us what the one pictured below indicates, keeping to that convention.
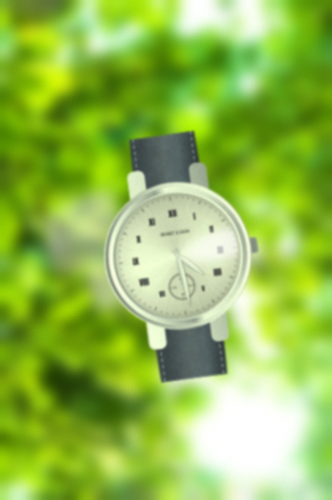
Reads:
4,29
